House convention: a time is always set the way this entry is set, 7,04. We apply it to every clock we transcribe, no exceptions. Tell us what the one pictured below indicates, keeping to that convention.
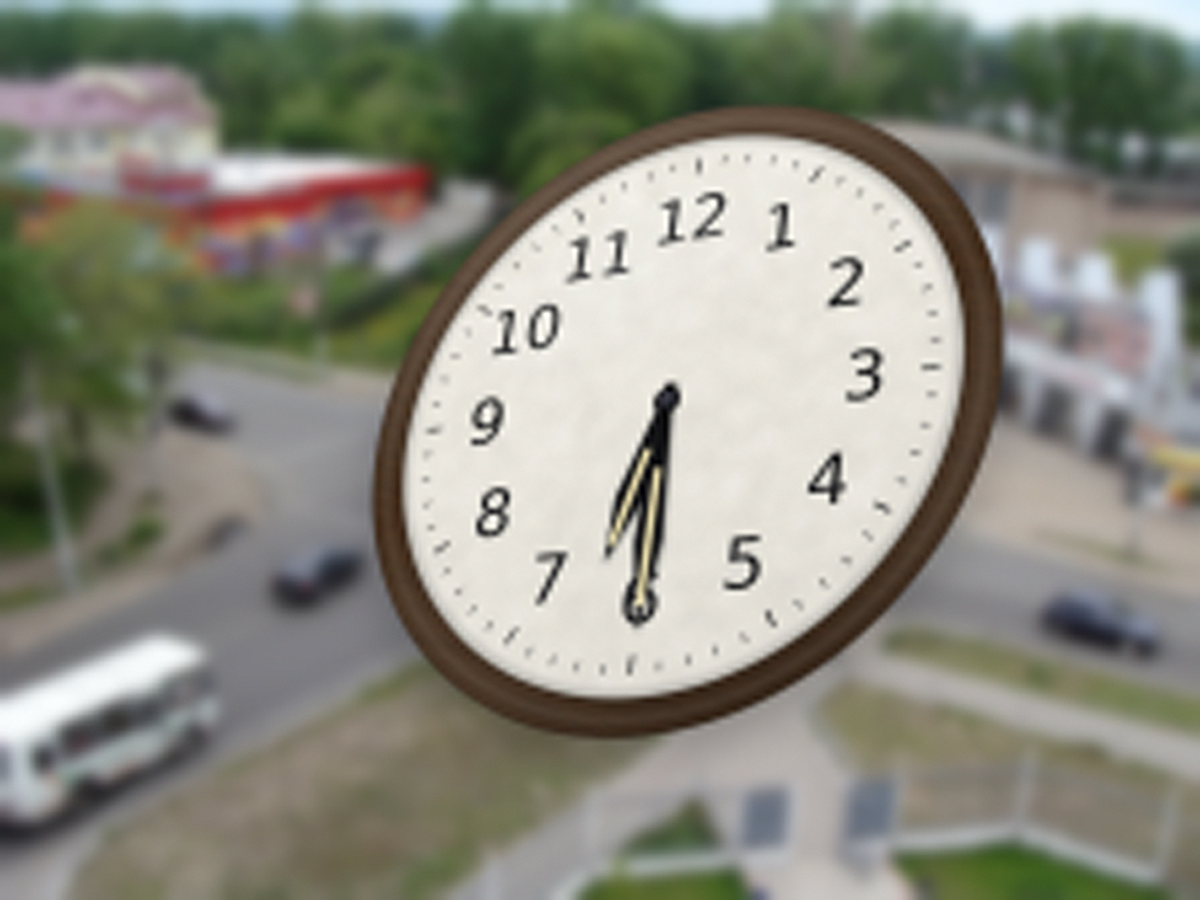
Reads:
6,30
